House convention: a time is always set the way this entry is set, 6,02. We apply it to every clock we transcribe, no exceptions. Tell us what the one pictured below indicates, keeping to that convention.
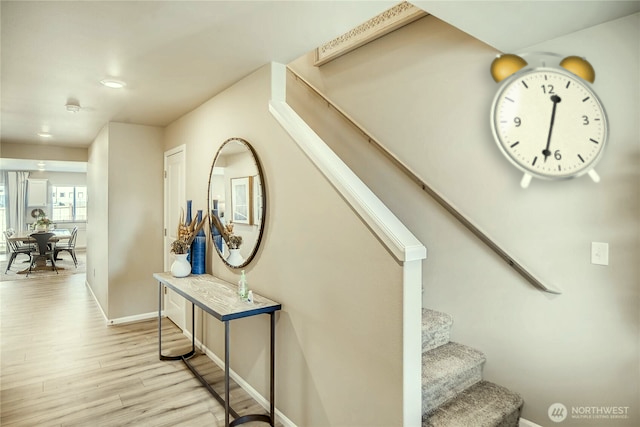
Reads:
12,33
